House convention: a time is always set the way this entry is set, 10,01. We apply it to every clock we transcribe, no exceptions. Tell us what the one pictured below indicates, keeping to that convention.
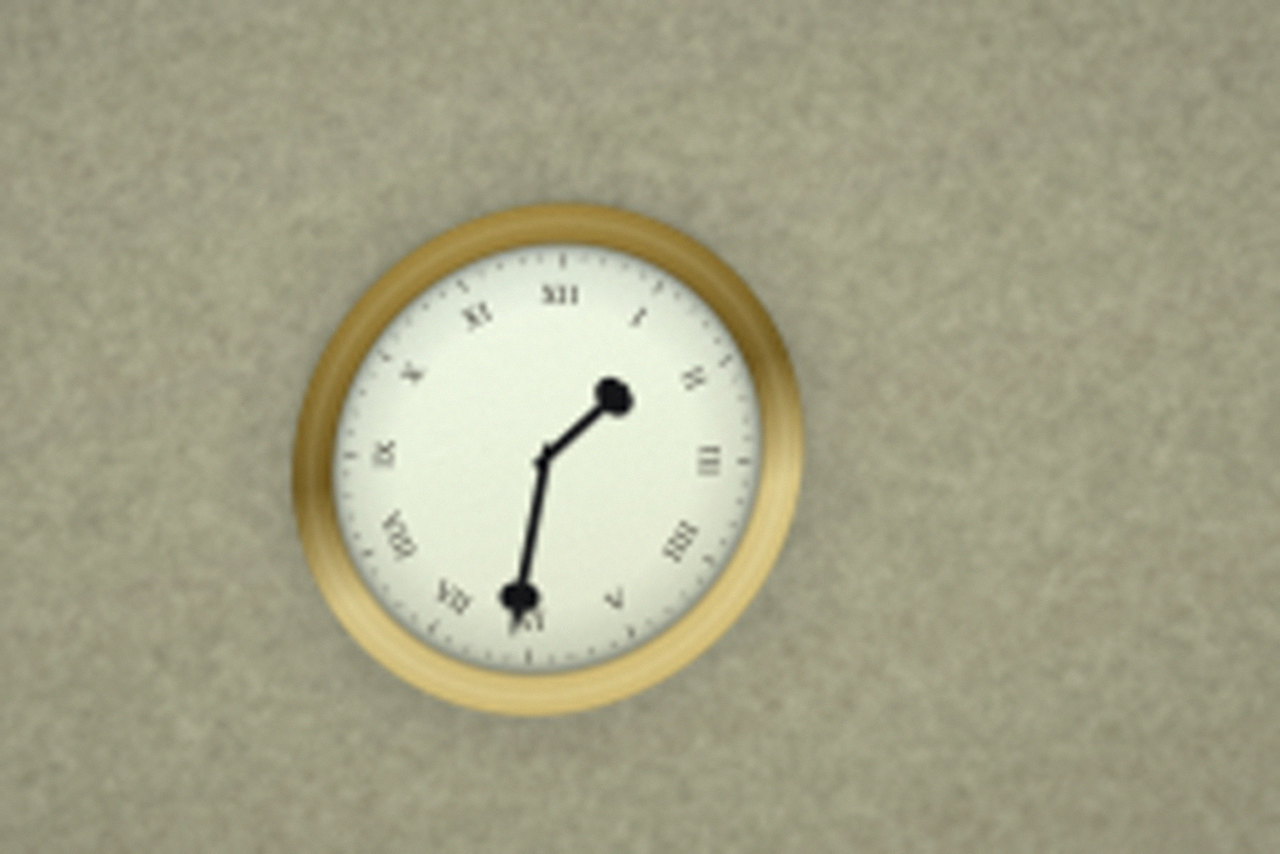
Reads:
1,31
